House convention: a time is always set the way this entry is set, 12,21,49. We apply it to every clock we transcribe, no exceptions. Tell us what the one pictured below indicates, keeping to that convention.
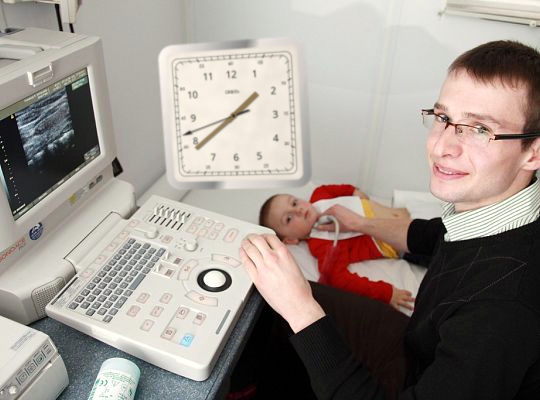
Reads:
1,38,42
